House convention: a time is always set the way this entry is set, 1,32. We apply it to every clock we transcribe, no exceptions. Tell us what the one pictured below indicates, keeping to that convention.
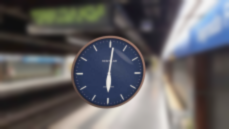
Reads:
6,01
